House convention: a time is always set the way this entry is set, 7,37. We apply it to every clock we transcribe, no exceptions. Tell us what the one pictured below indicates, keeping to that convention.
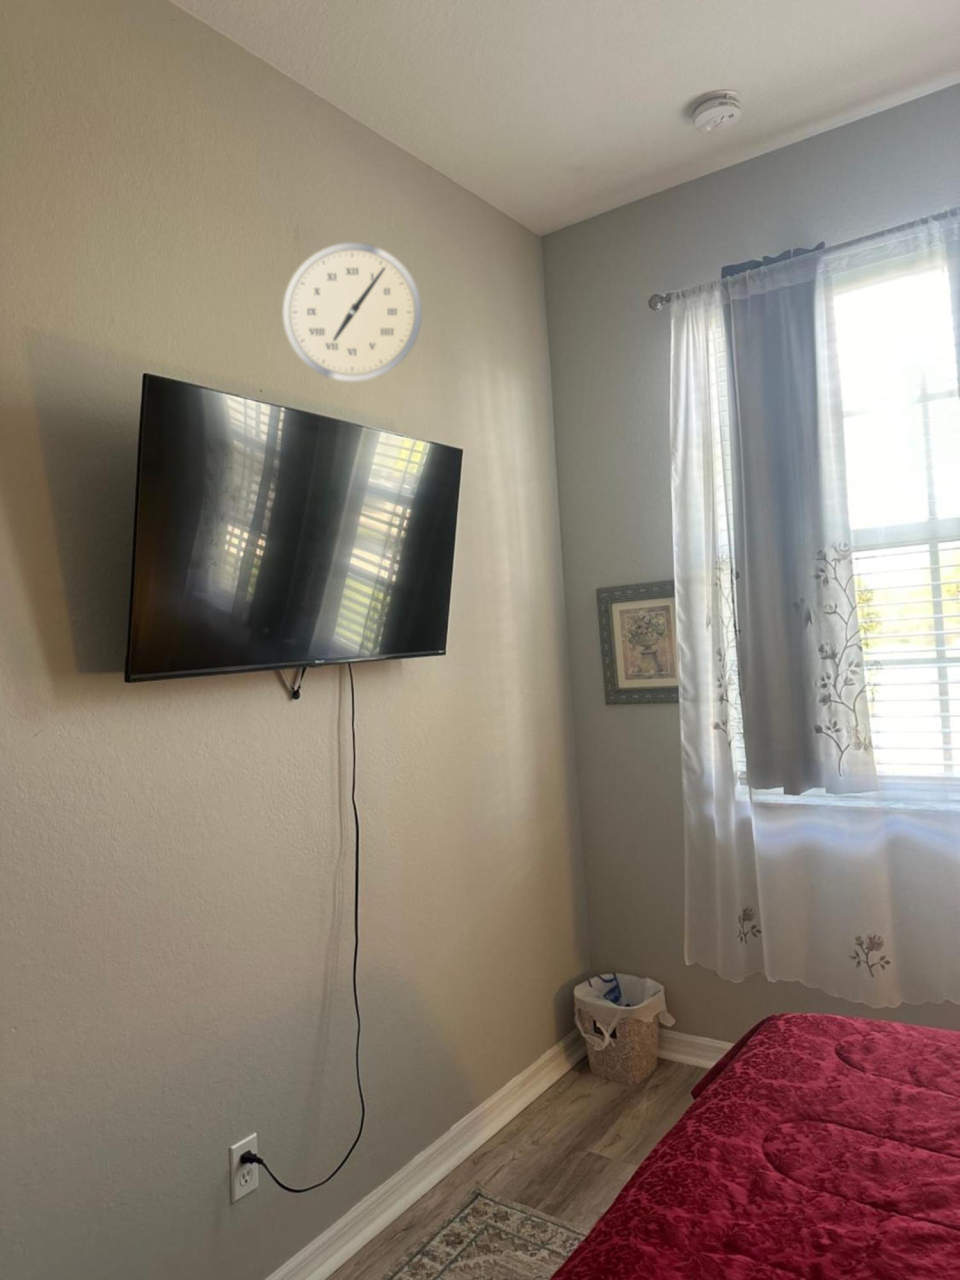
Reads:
7,06
